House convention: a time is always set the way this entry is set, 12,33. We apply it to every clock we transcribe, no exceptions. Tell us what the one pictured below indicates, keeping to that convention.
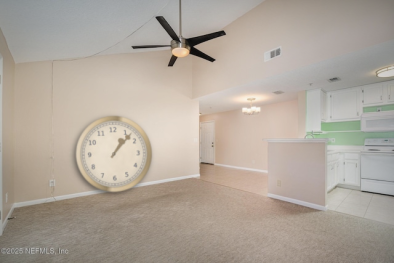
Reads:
1,07
